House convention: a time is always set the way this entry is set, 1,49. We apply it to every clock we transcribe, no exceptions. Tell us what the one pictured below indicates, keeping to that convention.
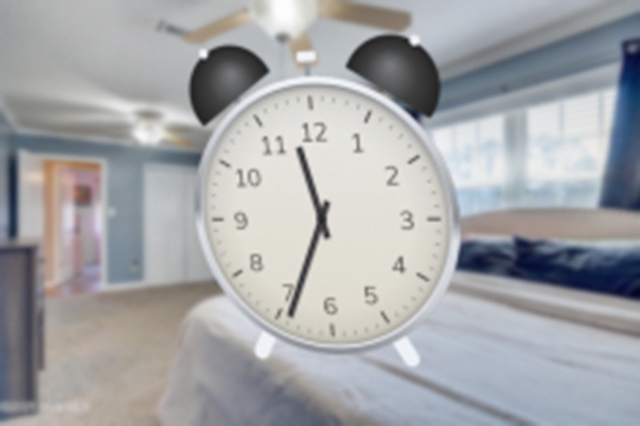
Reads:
11,34
